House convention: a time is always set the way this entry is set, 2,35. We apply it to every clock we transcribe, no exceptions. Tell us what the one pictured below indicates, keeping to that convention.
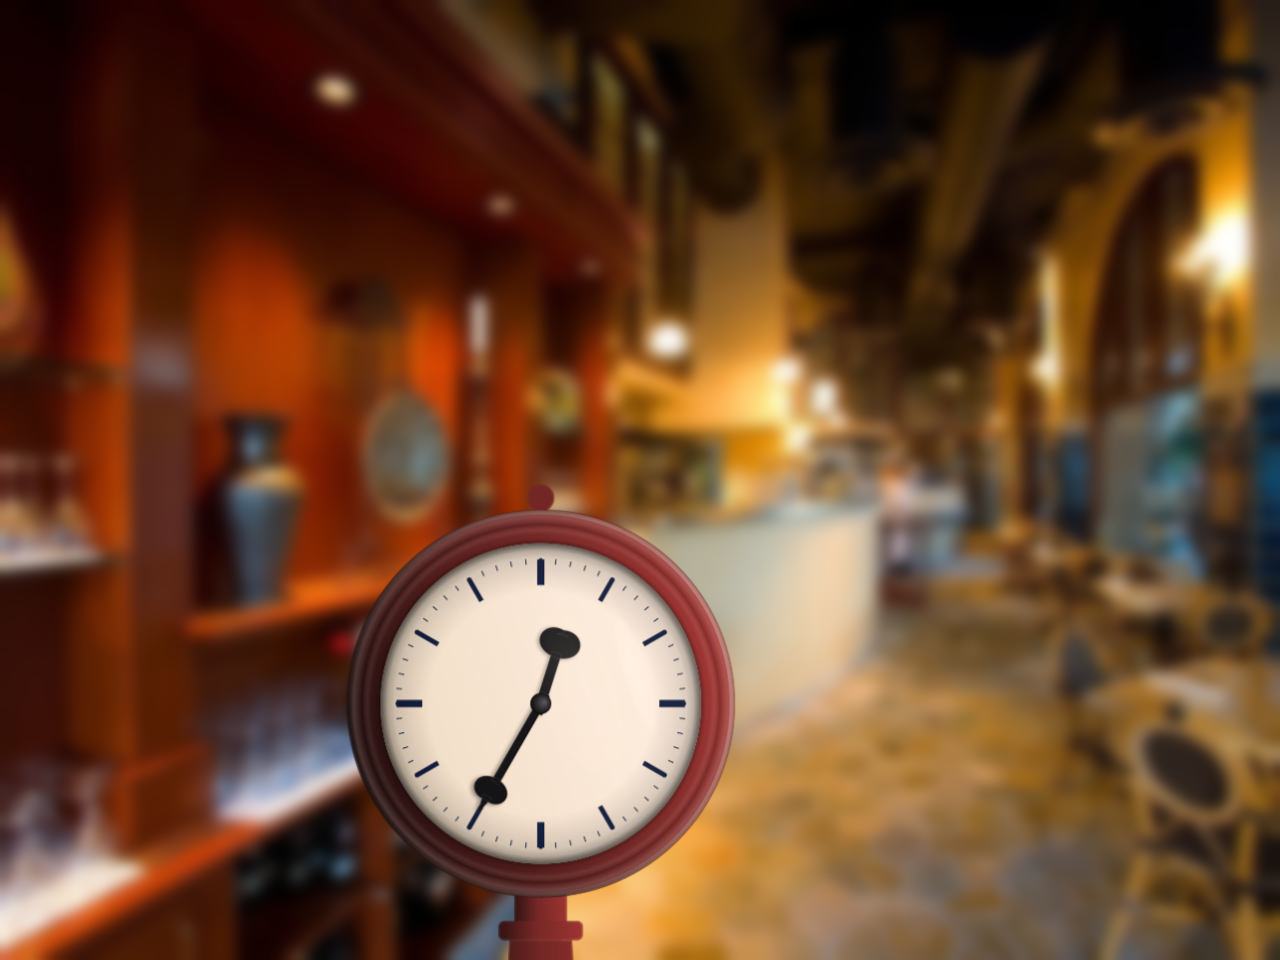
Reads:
12,35
